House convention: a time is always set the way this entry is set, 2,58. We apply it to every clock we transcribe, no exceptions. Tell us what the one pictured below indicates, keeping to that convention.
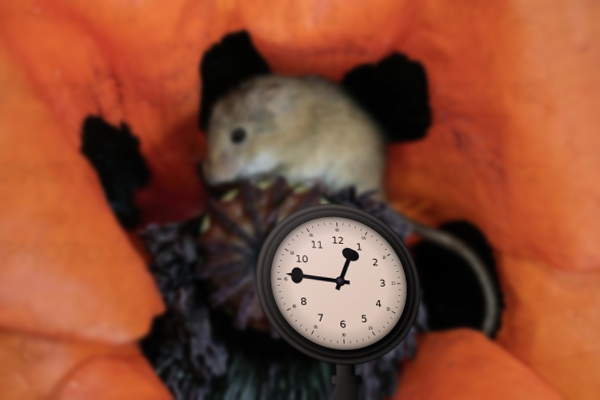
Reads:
12,46
